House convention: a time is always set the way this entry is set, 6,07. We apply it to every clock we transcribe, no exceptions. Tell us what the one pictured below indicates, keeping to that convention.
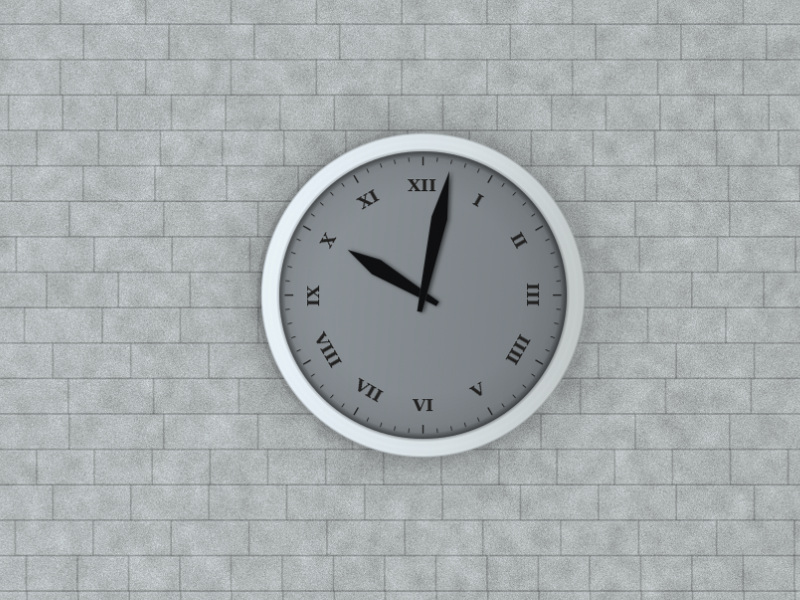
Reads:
10,02
